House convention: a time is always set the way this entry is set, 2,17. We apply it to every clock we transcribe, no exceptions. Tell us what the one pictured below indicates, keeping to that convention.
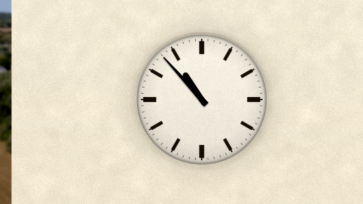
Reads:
10,53
